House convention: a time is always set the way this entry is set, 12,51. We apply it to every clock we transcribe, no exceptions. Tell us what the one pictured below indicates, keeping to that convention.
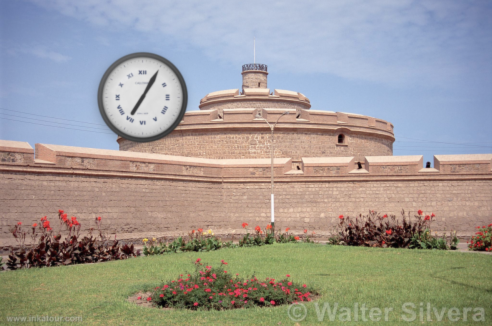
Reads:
7,05
